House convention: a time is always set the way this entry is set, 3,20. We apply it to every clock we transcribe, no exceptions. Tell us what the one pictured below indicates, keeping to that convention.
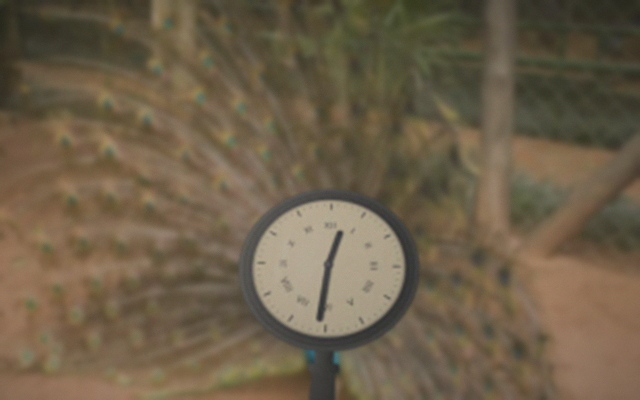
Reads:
12,31
